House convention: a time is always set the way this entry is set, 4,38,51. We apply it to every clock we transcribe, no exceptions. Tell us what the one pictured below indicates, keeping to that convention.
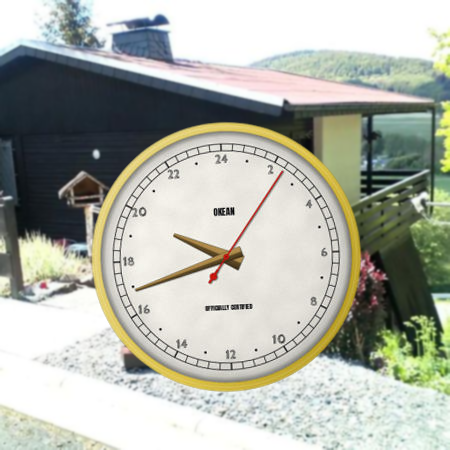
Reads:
19,42,06
